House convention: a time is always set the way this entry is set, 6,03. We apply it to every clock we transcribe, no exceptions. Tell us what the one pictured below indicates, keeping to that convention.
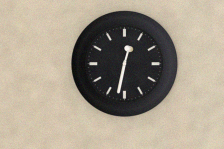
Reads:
12,32
